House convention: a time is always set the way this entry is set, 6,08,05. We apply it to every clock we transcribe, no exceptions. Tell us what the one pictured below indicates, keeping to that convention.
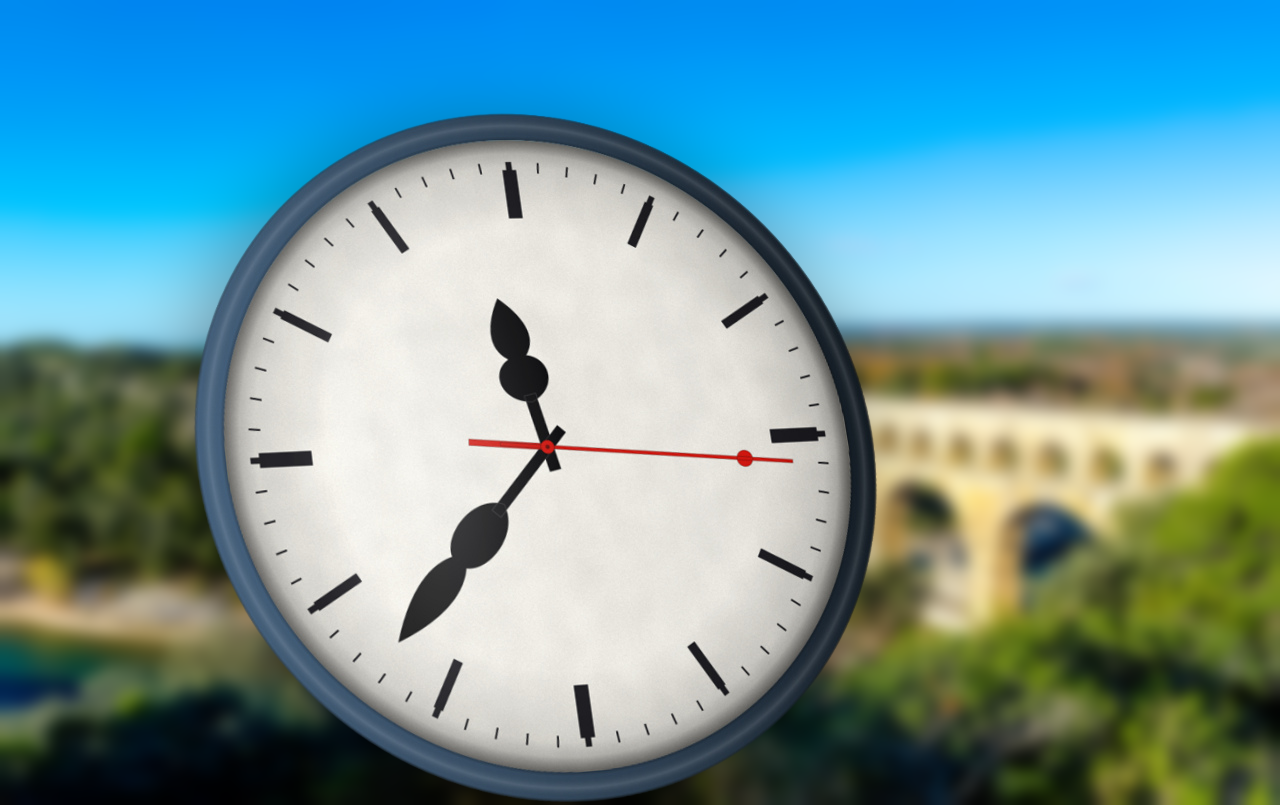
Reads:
11,37,16
